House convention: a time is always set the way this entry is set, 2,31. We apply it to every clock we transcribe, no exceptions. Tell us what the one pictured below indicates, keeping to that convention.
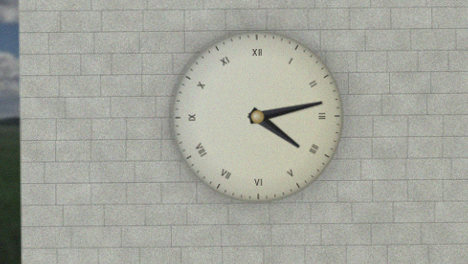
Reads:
4,13
